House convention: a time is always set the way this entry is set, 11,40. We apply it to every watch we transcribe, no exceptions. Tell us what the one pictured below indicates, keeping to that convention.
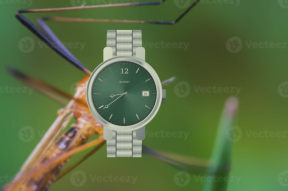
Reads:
8,39
